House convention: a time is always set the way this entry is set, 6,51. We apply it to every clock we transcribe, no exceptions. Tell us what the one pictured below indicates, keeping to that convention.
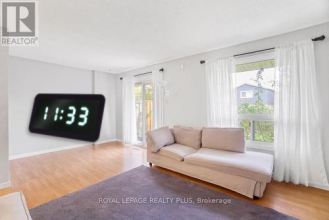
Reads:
11,33
